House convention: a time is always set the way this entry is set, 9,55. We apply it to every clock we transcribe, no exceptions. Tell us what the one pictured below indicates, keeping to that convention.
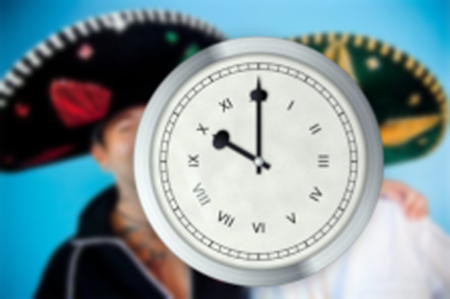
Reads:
10,00
